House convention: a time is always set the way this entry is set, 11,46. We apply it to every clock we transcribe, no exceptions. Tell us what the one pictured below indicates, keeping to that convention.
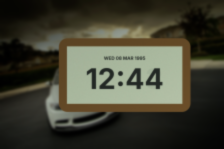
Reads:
12,44
